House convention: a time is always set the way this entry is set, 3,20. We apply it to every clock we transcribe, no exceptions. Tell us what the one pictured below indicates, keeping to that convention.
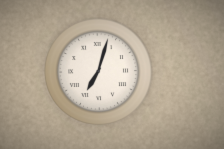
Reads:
7,03
